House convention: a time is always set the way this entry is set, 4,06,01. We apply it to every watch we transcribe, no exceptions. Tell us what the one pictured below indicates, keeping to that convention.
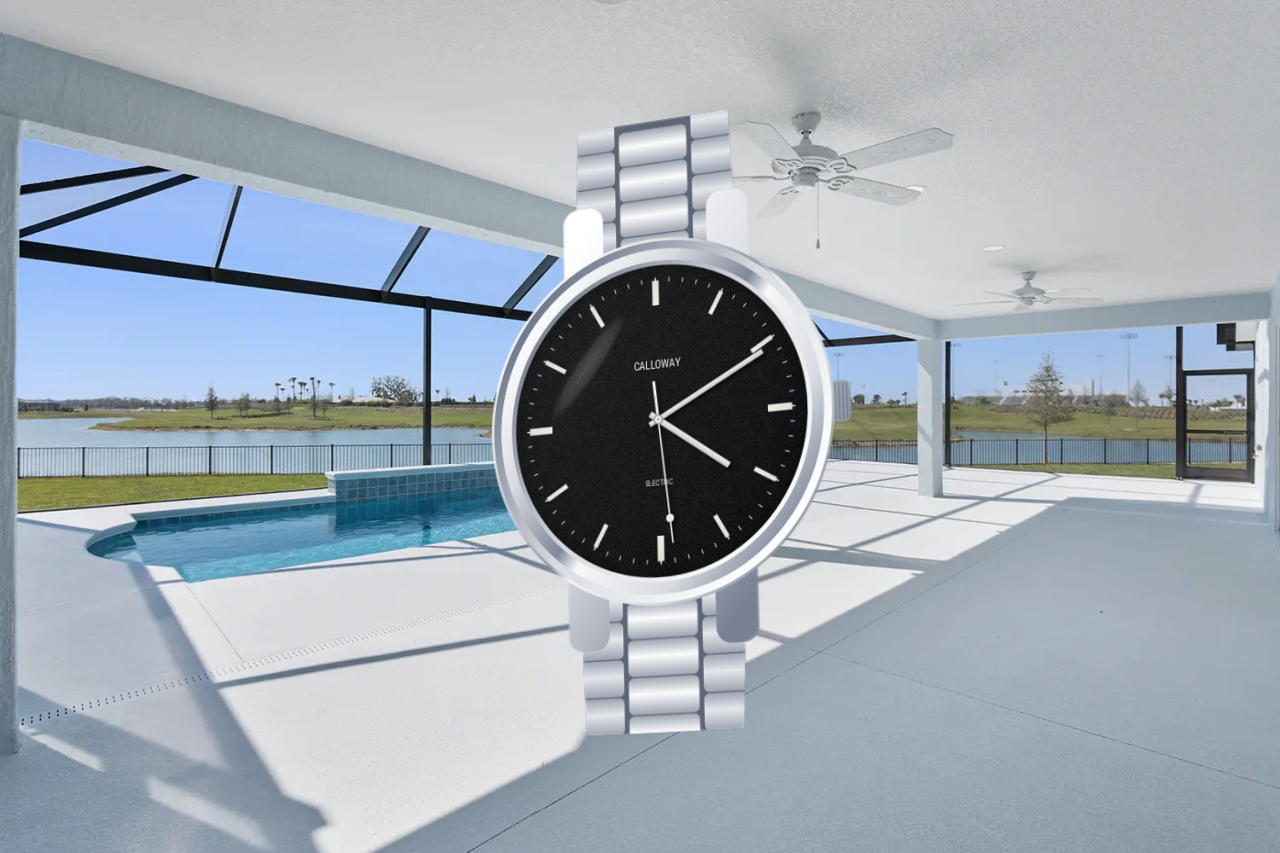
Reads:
4,10,29
